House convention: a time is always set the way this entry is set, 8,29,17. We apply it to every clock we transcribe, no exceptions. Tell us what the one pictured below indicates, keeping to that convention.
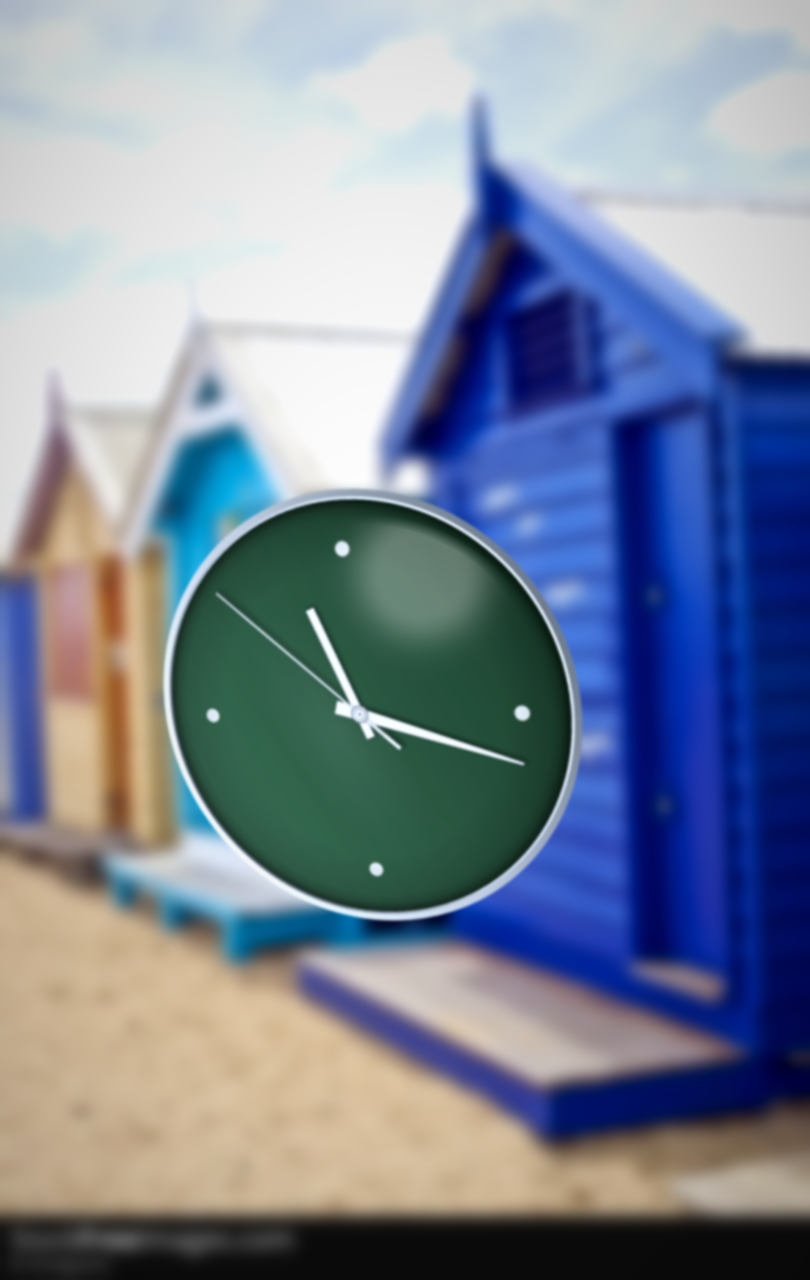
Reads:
11,17,52
